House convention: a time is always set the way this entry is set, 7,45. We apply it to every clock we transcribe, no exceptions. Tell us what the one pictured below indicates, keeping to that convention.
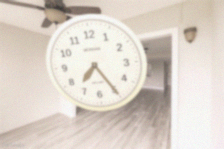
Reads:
7,25
